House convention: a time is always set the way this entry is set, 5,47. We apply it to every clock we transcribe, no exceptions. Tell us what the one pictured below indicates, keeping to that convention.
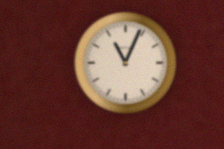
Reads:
11,04
